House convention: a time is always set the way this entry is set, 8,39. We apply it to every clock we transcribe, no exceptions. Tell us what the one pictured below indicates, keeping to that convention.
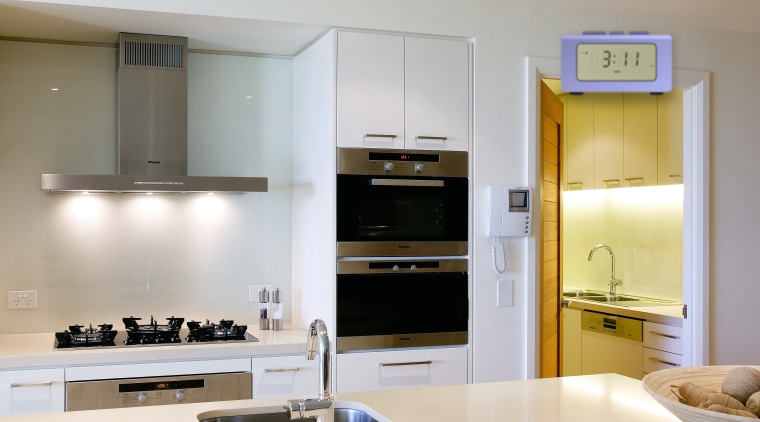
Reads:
3,11
